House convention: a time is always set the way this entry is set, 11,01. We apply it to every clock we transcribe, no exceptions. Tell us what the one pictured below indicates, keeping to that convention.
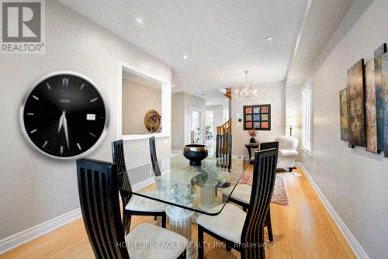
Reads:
6,28
